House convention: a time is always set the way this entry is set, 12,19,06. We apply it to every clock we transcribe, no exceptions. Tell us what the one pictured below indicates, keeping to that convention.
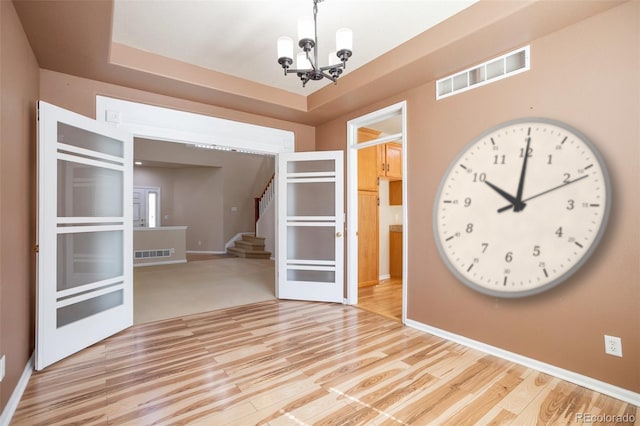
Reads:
10,00,11
